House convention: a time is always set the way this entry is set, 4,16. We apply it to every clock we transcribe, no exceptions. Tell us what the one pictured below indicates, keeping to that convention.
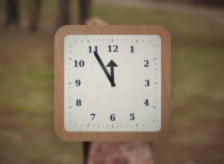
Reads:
11,55
